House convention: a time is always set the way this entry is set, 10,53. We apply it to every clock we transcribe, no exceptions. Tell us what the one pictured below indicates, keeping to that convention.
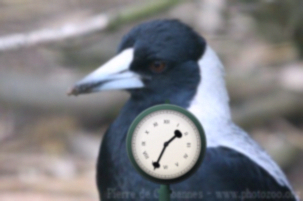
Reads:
1,34
